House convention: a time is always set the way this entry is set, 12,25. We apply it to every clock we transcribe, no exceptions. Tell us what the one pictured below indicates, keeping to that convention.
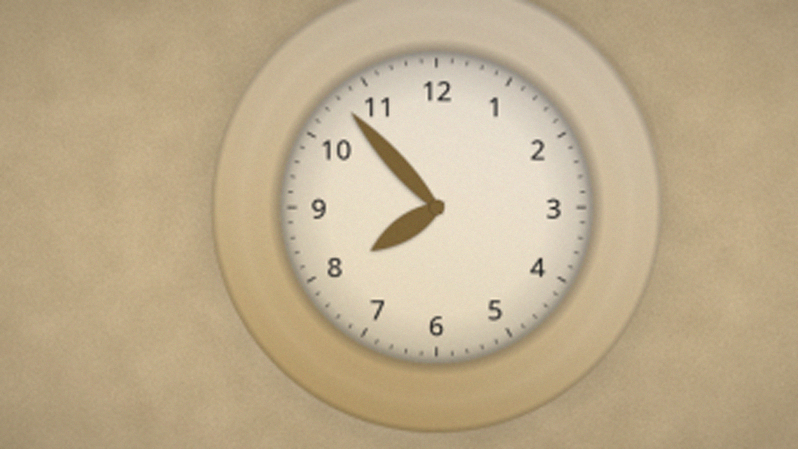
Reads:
7,53
